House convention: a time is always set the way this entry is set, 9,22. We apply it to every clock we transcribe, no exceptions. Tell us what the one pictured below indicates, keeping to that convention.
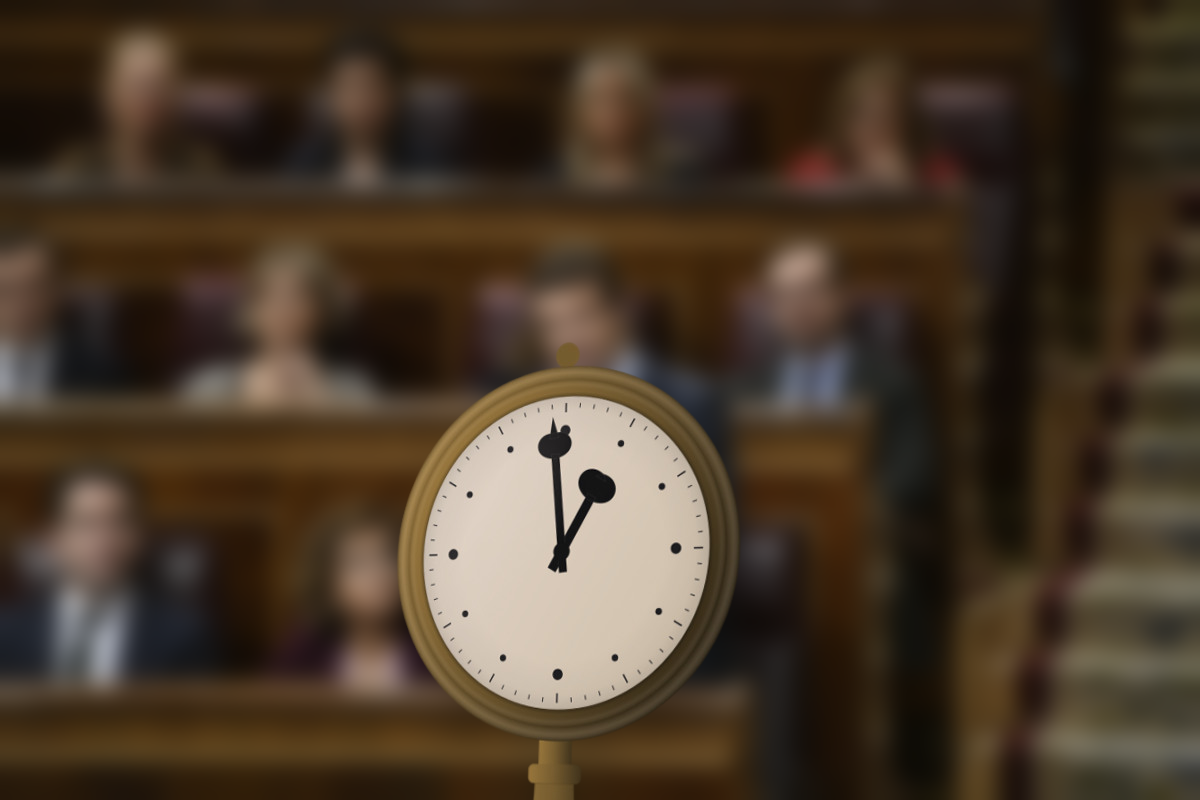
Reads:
12,59
